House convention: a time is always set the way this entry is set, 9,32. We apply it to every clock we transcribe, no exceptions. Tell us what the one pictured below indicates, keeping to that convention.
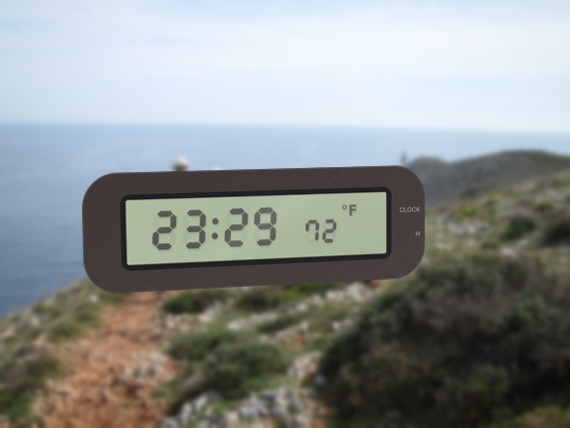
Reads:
23,29
